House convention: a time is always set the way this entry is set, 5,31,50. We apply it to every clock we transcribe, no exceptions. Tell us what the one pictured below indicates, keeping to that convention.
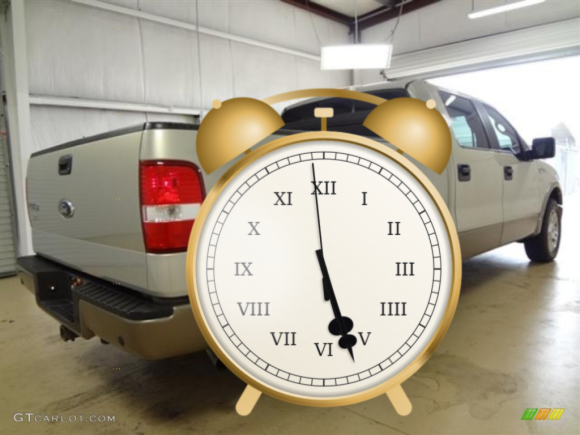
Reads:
5,26,59
